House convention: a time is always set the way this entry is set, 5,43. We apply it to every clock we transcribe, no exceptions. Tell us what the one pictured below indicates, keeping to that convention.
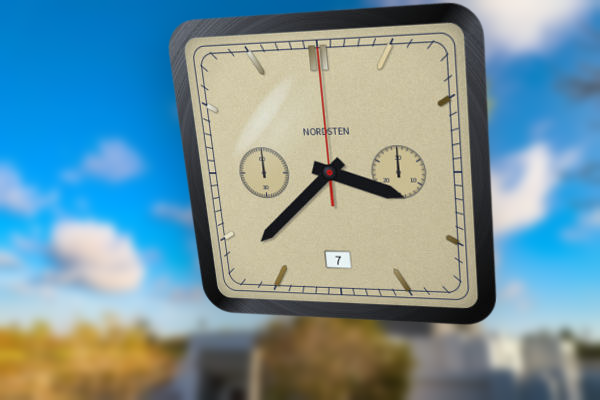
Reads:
3,38
